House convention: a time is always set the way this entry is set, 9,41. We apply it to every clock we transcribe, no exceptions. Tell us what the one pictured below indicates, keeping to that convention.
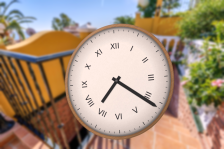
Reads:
7,21
